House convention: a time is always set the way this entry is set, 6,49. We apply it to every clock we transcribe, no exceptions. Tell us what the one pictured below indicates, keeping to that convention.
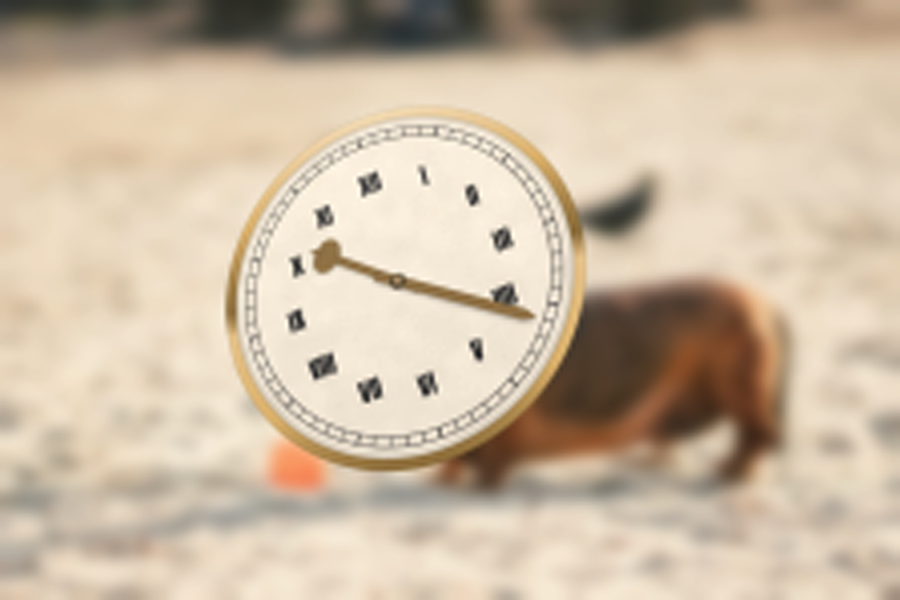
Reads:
10,21
